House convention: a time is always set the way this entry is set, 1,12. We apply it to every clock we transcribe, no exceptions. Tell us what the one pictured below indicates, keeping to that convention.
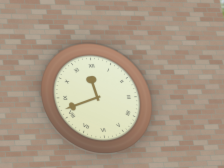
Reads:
11,42
